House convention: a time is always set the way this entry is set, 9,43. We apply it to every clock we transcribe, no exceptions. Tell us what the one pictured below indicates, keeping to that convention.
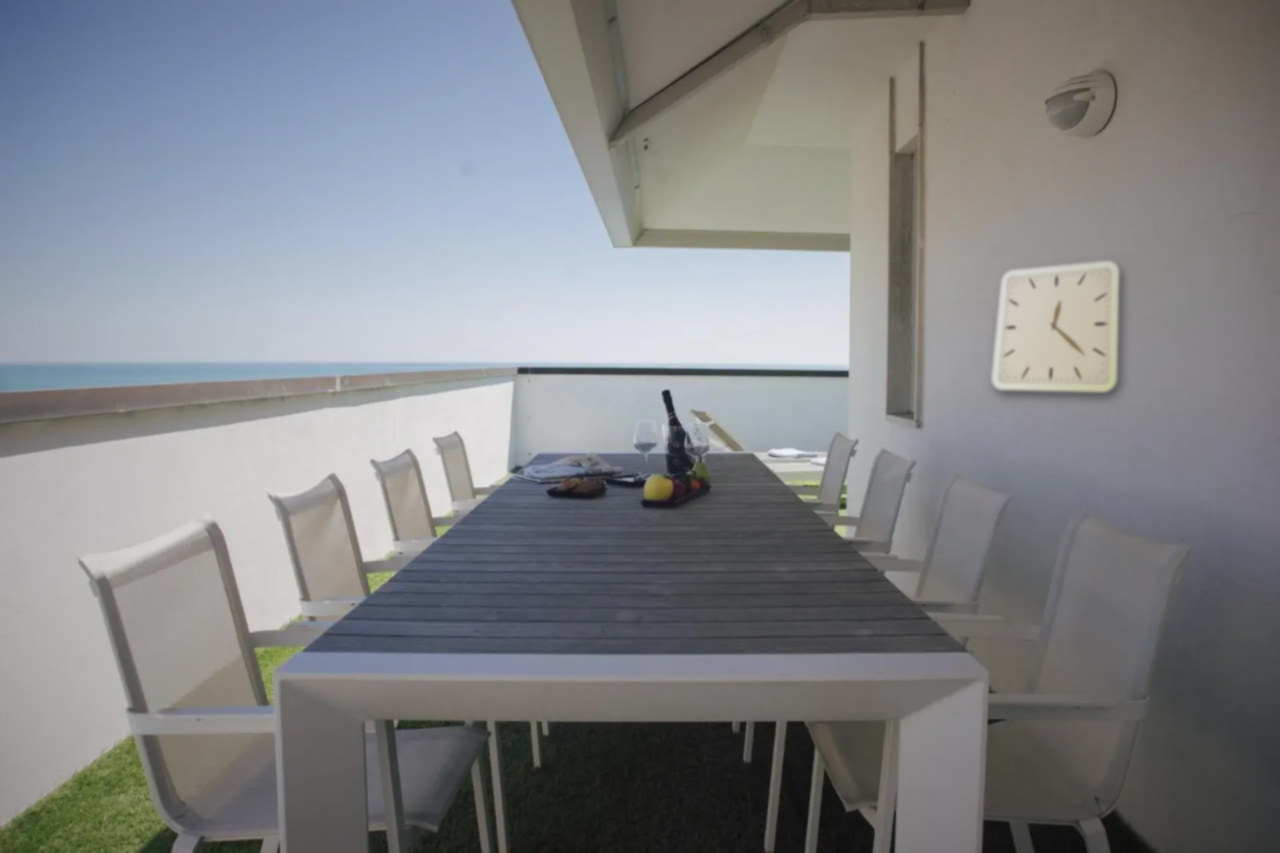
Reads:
12,22
